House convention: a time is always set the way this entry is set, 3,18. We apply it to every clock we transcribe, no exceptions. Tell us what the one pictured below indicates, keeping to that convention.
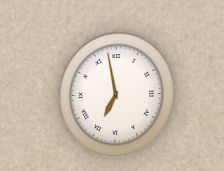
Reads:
6,58
